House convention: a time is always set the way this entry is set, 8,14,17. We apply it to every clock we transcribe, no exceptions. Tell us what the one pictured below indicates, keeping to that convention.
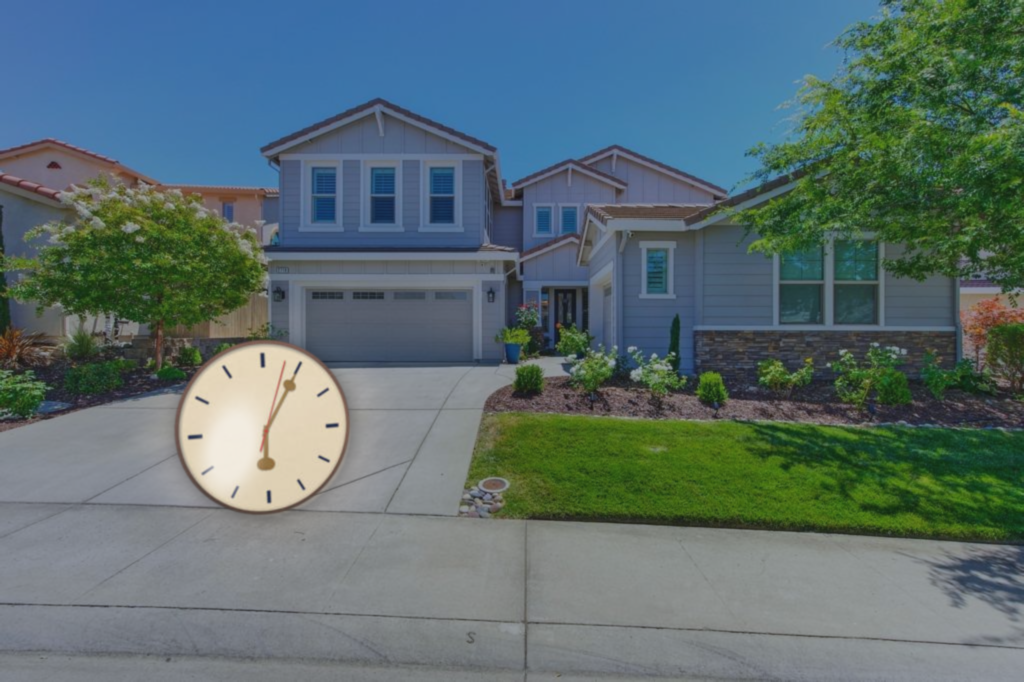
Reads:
6,05,03
